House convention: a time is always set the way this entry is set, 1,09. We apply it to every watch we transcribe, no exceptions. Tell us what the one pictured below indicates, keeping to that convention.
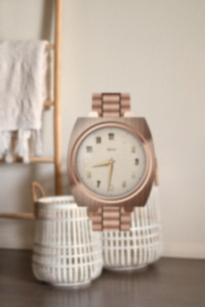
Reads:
8,31
